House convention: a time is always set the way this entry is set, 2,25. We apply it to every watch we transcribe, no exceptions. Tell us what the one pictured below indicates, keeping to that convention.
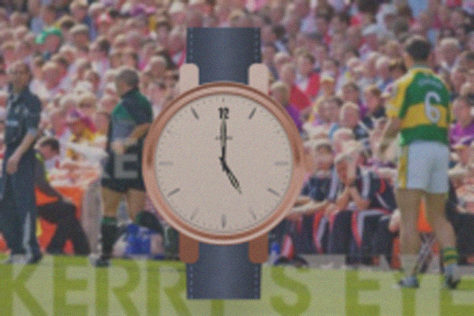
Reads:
5,00
